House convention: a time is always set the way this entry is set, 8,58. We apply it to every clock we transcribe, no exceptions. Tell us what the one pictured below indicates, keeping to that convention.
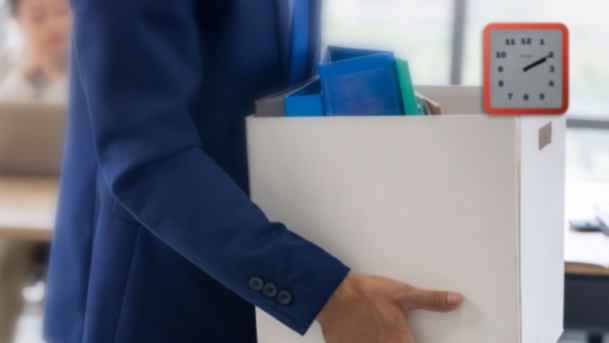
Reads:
2,10
